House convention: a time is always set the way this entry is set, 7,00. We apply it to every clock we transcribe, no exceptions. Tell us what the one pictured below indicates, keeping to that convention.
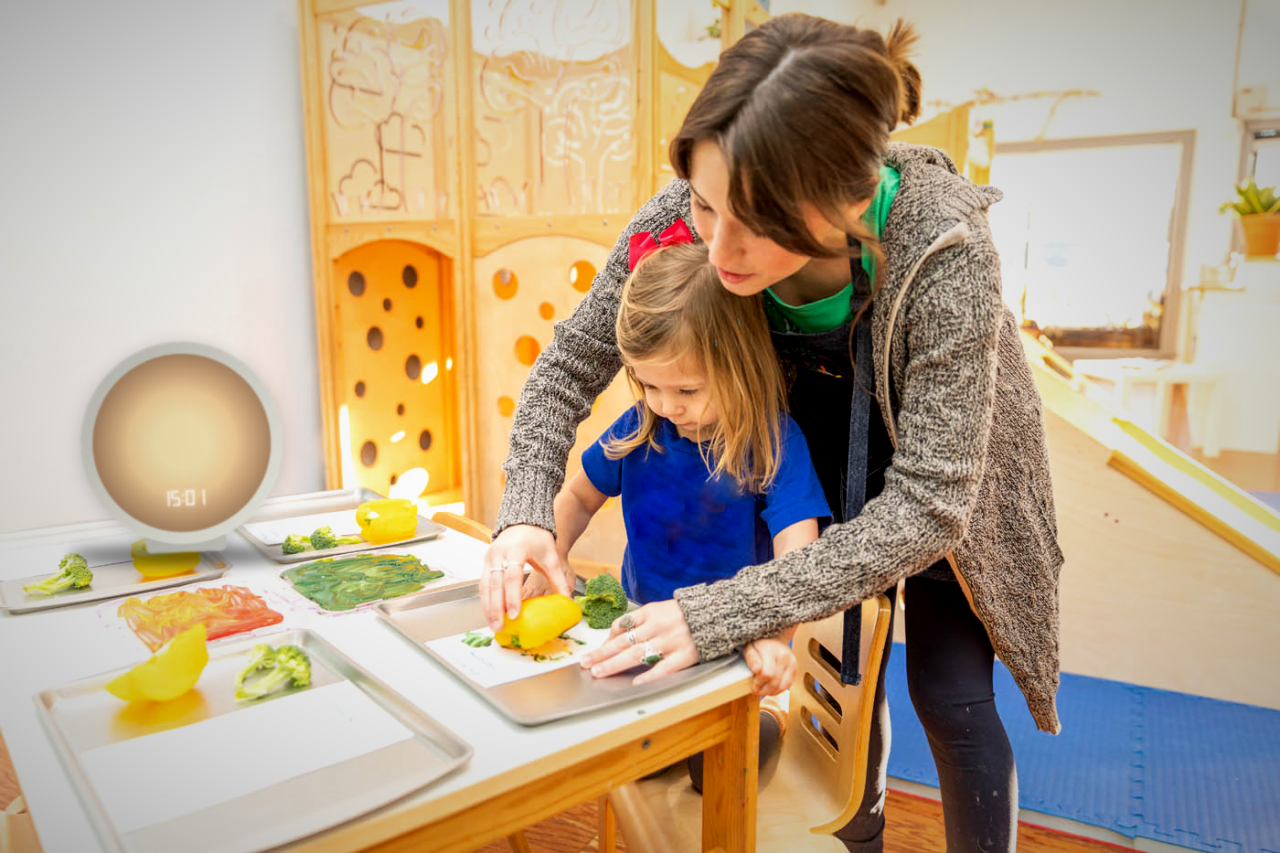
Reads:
15,01
